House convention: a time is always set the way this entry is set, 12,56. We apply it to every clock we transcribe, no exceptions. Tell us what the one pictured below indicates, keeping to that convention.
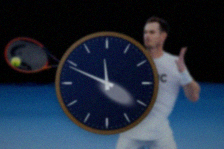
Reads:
11,49
